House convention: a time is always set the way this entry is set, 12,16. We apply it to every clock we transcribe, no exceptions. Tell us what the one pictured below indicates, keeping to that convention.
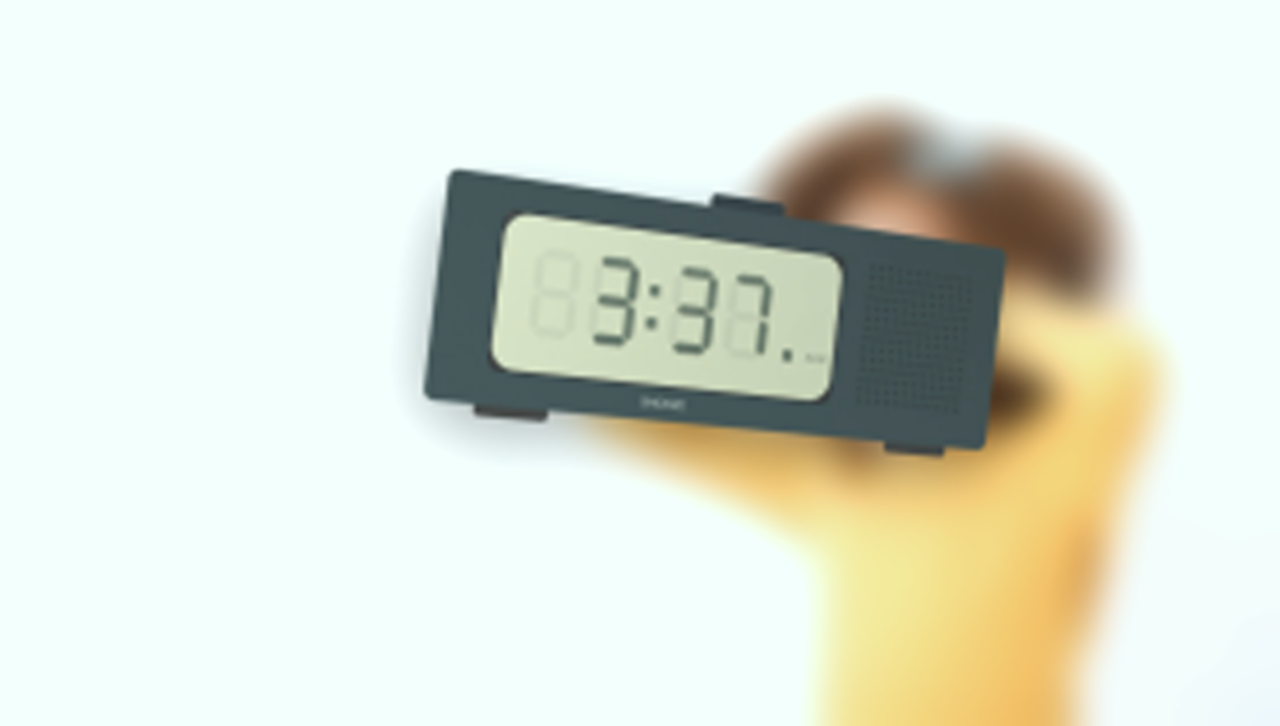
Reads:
3,37
